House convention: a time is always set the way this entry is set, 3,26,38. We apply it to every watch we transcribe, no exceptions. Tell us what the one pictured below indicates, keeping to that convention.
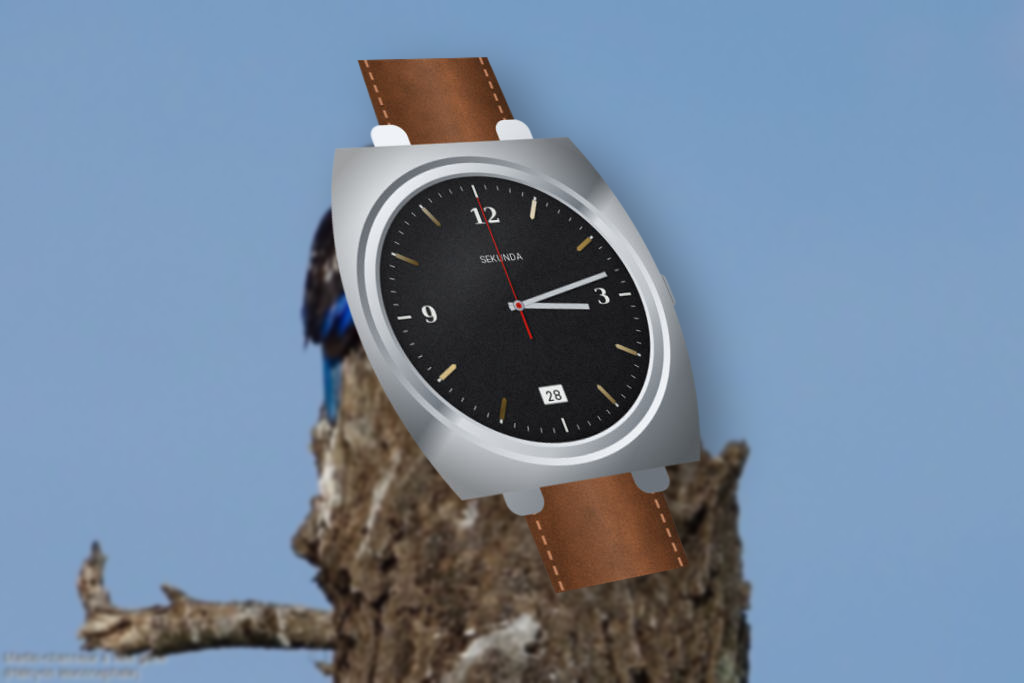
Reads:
3,13,00
